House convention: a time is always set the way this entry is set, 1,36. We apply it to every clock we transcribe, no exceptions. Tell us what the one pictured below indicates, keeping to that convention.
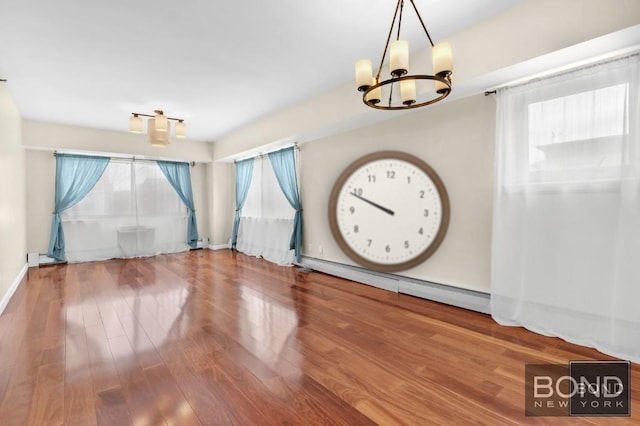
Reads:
9,49
